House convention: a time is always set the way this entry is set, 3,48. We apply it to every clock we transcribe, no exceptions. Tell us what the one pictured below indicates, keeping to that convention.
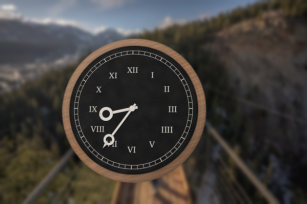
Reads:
8,36
